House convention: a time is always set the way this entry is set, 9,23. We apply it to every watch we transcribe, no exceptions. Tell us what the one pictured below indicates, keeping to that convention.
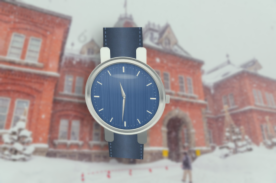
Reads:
11,31
